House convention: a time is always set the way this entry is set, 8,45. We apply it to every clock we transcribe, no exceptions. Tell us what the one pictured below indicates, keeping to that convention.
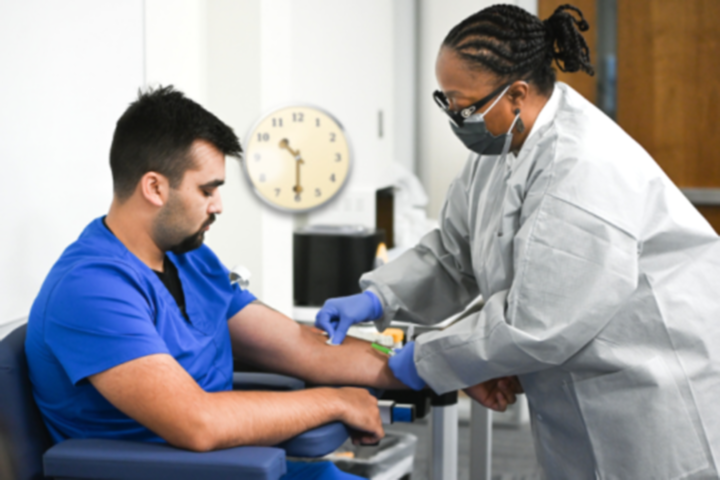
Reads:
10,30
